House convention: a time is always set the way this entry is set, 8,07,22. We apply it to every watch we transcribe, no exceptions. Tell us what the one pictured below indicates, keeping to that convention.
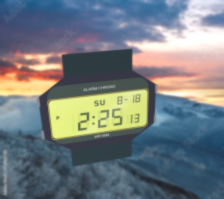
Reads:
2,25,13
